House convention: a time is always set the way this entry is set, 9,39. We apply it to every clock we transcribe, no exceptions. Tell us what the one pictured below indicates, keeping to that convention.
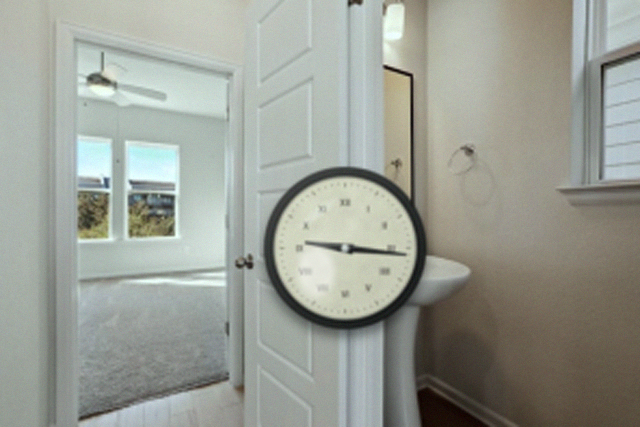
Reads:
9,16
